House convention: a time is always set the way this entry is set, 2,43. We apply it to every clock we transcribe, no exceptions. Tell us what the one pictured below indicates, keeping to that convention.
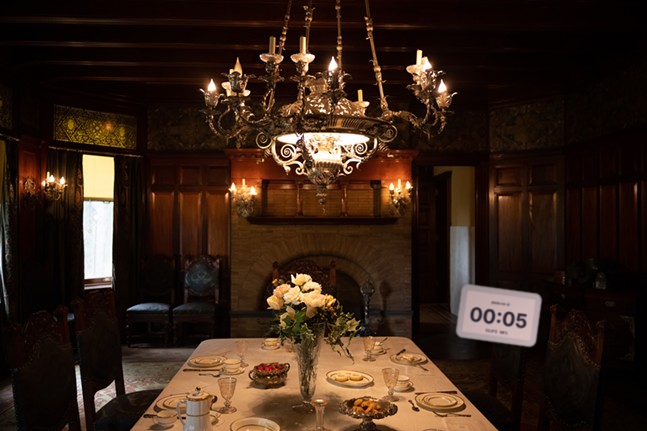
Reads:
0,05
